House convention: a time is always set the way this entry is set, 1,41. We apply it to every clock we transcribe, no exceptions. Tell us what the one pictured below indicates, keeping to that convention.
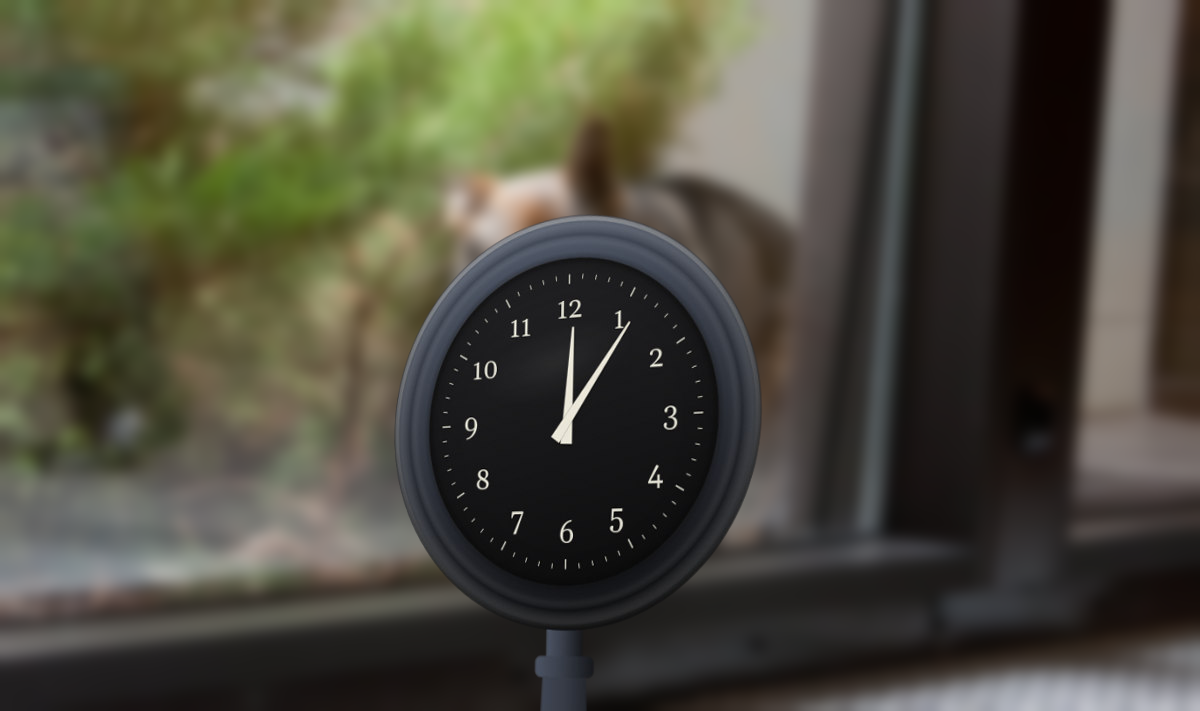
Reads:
12,06
